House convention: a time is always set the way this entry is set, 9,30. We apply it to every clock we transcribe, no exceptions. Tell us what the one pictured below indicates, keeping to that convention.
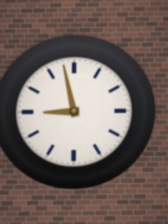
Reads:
8,58
